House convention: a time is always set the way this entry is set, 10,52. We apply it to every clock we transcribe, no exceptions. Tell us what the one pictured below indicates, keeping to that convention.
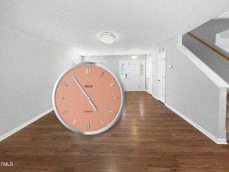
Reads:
4,54
